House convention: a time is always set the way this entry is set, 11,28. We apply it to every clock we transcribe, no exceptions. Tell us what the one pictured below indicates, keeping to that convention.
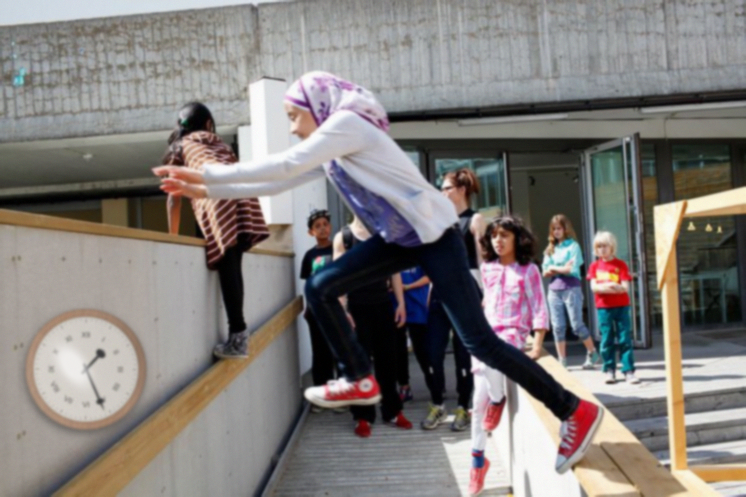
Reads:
1,26
